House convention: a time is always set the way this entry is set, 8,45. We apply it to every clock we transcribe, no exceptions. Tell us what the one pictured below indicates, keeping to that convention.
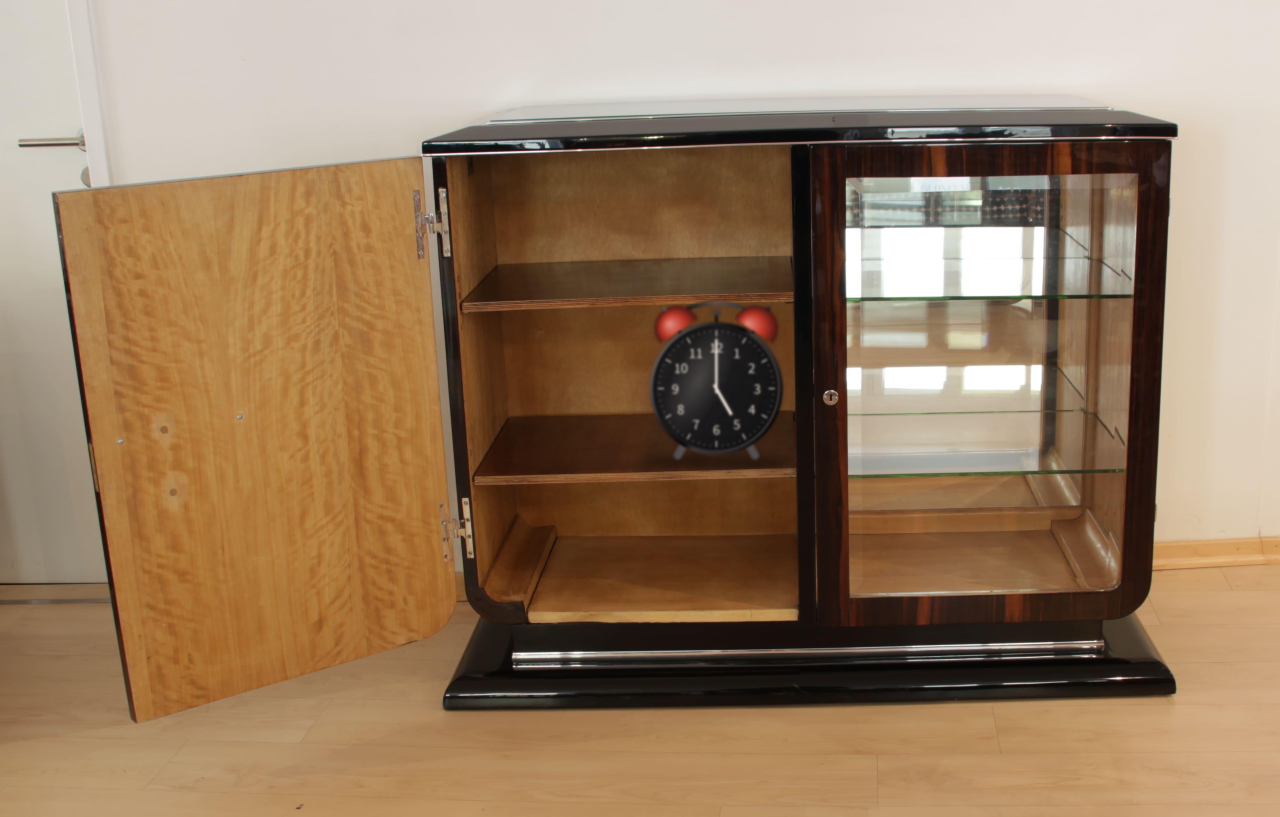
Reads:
5,00
